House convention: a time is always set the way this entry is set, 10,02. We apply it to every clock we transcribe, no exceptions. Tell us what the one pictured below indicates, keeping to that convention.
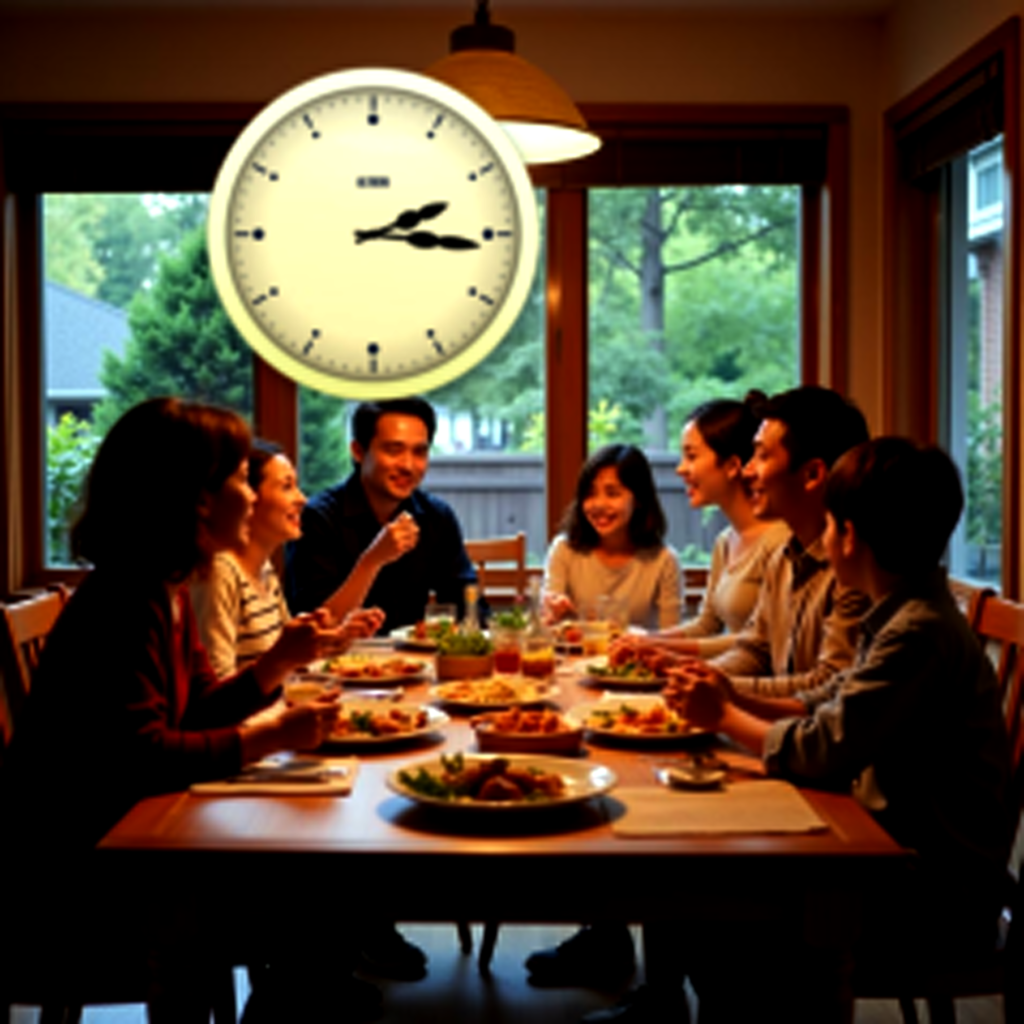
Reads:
2,16
